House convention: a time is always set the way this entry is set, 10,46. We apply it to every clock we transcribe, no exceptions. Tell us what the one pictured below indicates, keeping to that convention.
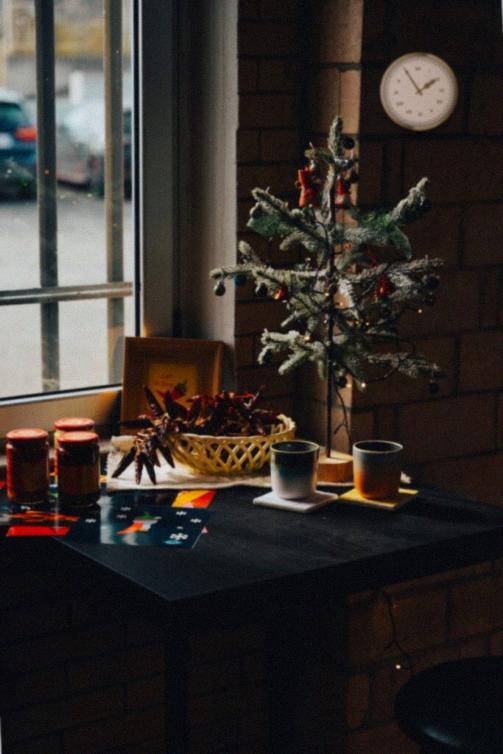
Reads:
1,55
